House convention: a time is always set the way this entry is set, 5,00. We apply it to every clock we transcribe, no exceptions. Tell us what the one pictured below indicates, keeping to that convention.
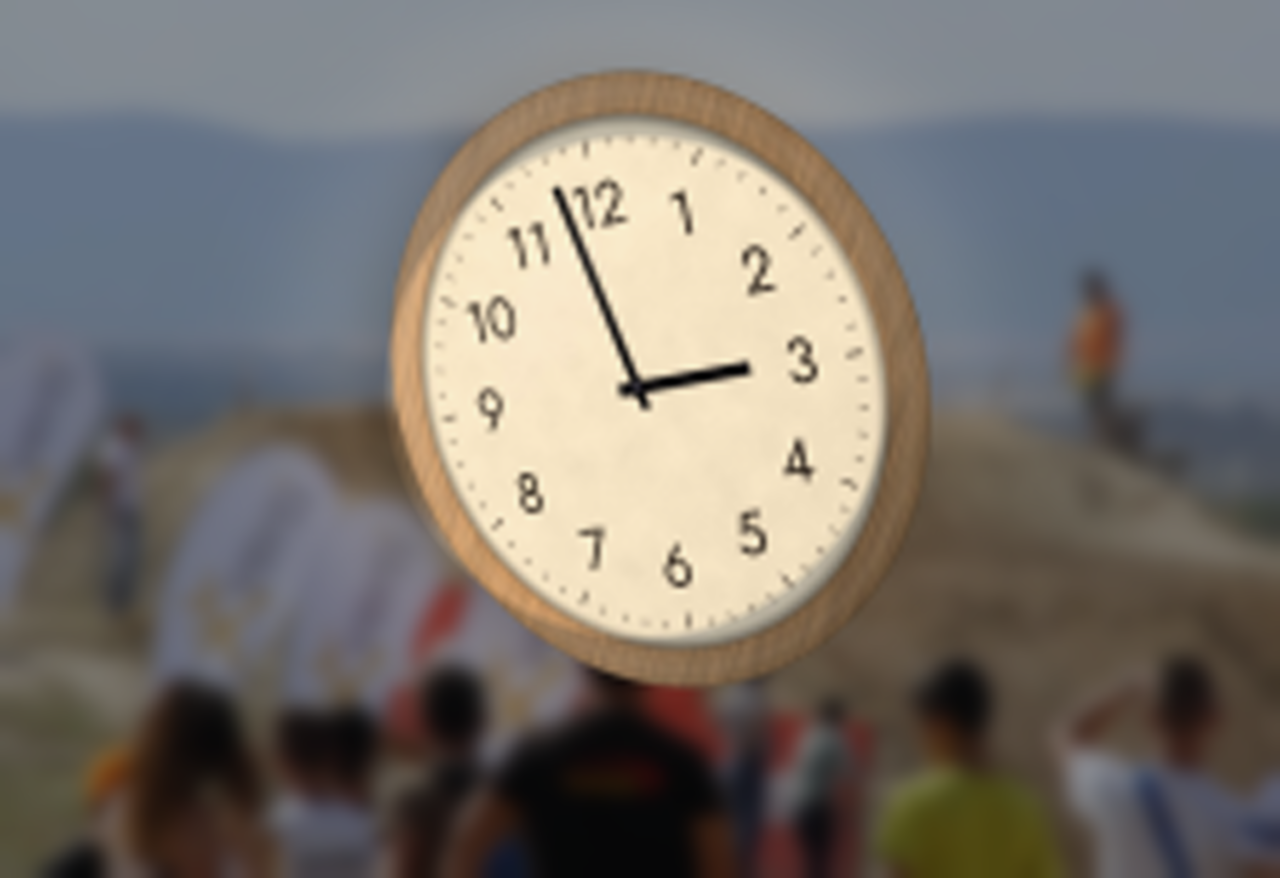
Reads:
2,58
